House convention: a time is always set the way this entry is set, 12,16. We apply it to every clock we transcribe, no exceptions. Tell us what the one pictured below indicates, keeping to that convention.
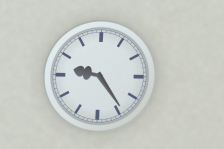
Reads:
9,24
